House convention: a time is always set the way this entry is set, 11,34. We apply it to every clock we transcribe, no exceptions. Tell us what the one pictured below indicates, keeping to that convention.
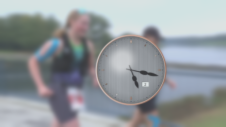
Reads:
5,17
